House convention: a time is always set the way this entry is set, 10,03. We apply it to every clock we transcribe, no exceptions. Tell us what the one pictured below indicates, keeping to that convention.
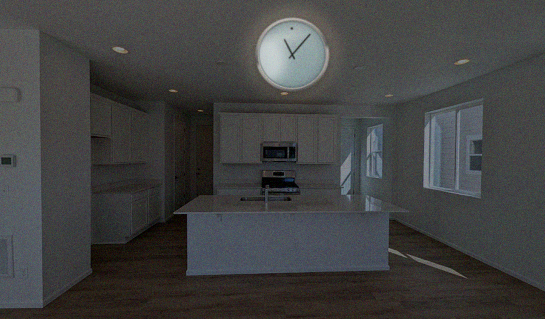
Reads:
11,07
